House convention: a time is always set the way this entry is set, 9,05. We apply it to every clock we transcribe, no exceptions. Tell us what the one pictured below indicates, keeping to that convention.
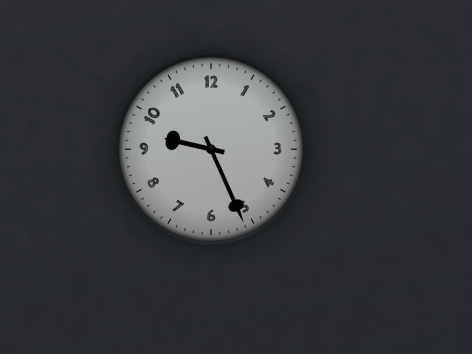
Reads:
9,26
